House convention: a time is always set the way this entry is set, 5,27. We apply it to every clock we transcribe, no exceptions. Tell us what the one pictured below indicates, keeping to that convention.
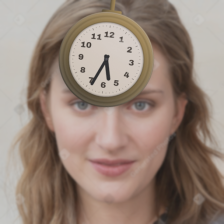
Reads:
5,34
